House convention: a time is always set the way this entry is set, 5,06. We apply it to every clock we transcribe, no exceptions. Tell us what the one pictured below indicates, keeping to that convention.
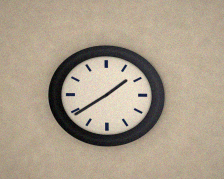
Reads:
1,39
